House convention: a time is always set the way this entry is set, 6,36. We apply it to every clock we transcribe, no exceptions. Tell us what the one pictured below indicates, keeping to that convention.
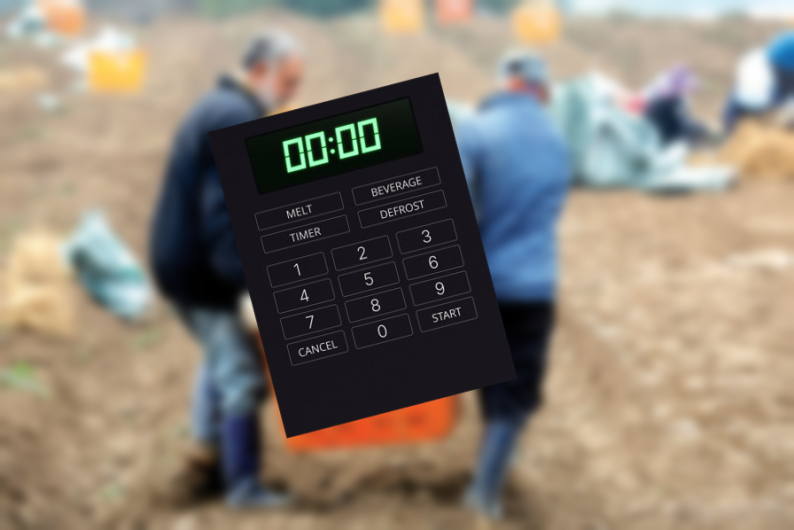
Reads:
0,00
